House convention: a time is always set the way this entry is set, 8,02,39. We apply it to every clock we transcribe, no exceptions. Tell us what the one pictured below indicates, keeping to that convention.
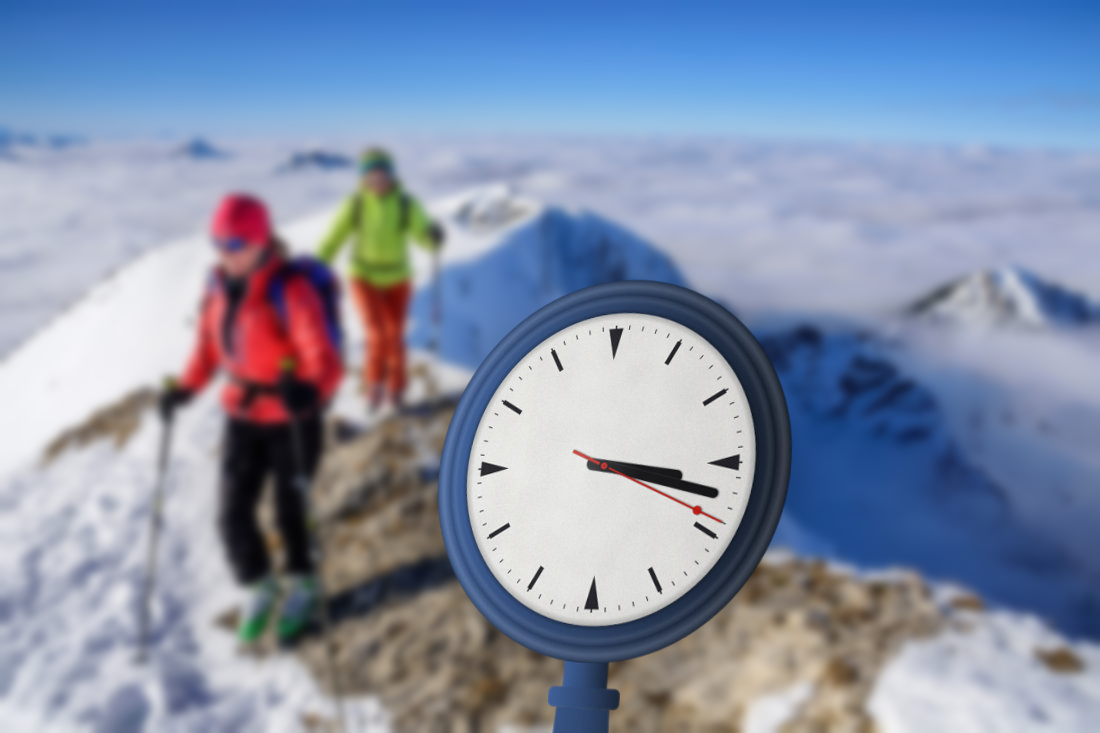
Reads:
3,17,19
